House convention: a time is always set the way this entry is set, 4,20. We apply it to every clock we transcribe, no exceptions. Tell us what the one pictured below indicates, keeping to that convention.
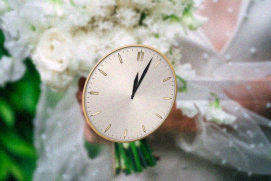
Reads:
12,03
